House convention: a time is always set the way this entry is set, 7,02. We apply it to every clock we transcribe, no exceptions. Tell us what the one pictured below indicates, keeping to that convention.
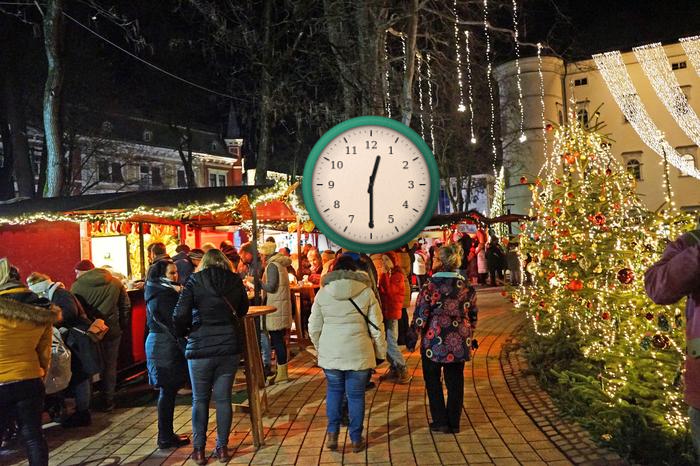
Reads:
12,30
